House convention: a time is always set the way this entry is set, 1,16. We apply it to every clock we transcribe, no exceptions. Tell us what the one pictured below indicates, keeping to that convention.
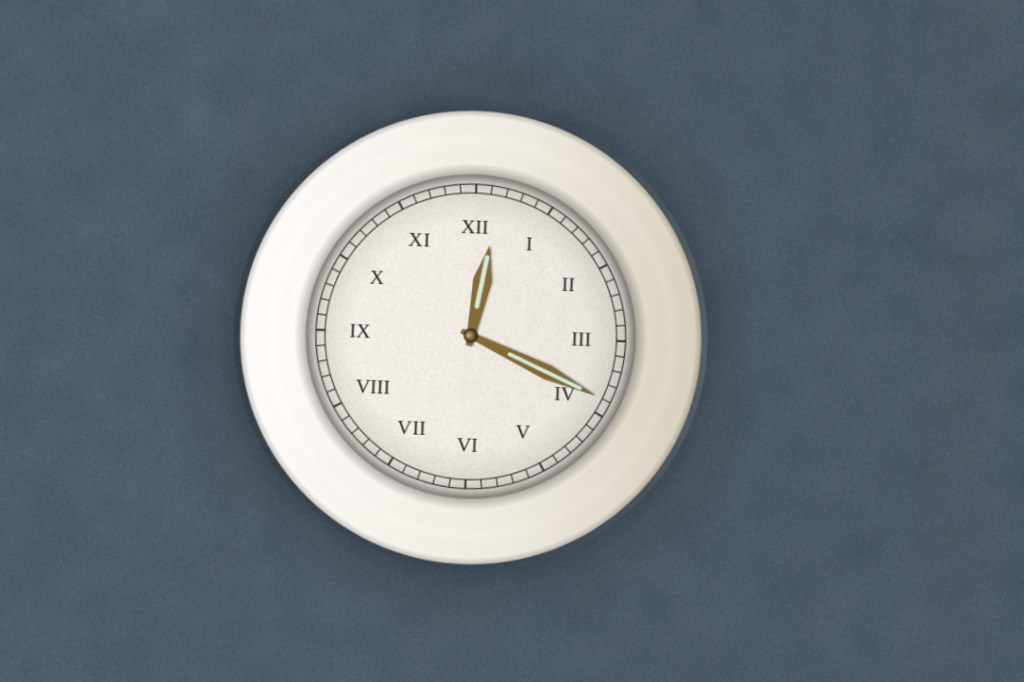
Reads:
12,19
